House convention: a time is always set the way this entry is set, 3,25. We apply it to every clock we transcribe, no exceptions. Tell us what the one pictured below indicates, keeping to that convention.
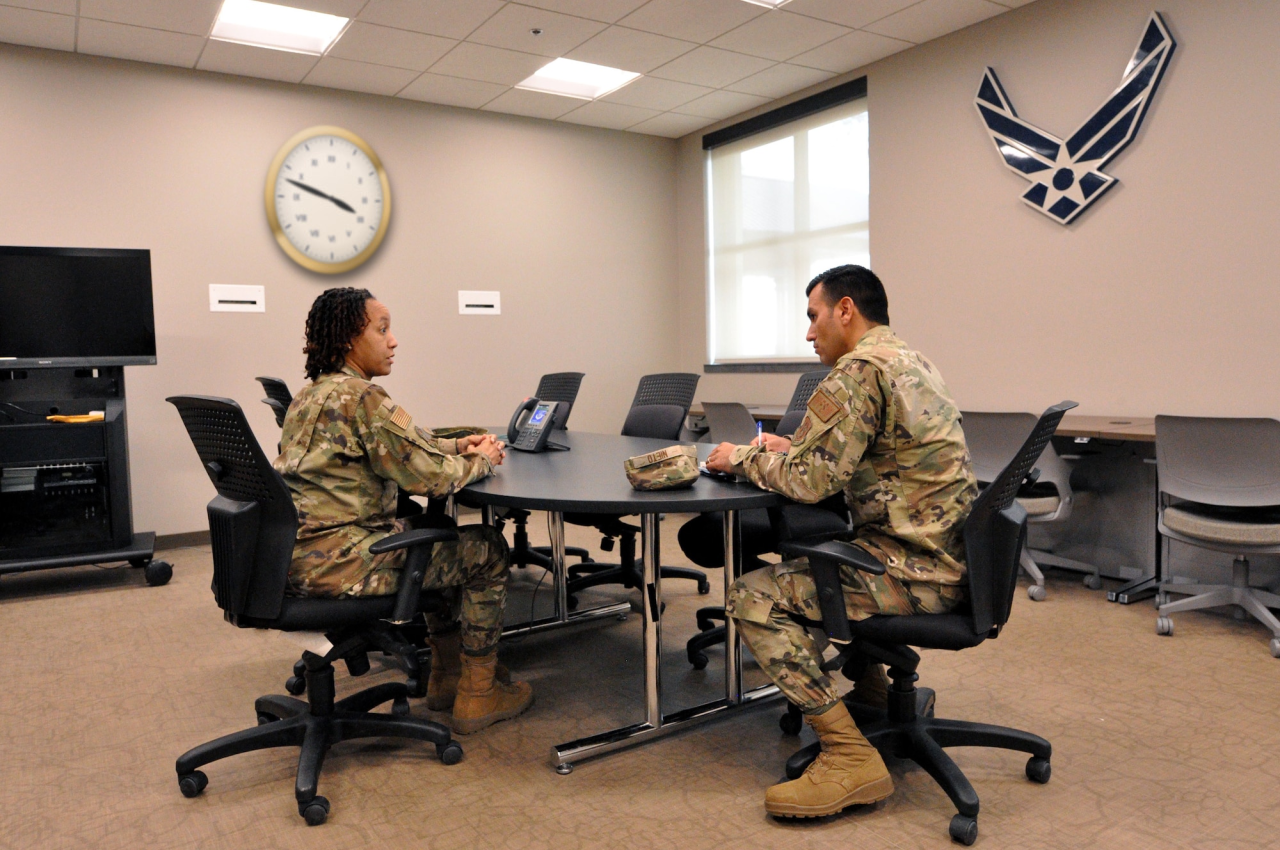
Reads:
3,48
